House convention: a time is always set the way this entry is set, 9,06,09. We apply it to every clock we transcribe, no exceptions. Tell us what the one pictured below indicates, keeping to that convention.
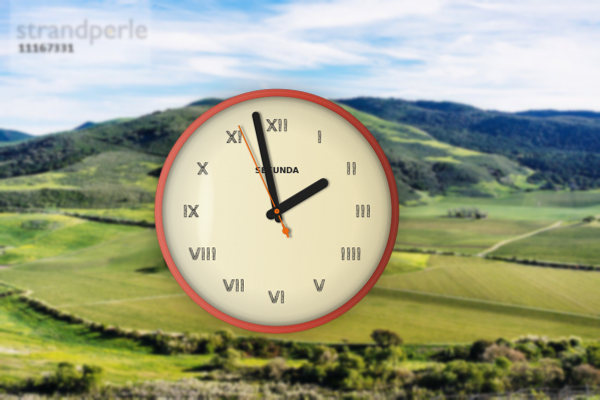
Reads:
1,57,56
